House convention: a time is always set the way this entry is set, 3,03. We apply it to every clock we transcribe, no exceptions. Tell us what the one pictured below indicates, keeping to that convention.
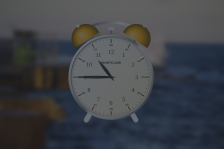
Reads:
10,45
